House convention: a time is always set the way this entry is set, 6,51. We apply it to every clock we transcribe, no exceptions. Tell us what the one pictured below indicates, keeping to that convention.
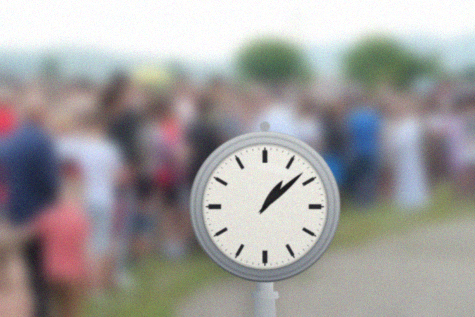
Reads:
1,08
